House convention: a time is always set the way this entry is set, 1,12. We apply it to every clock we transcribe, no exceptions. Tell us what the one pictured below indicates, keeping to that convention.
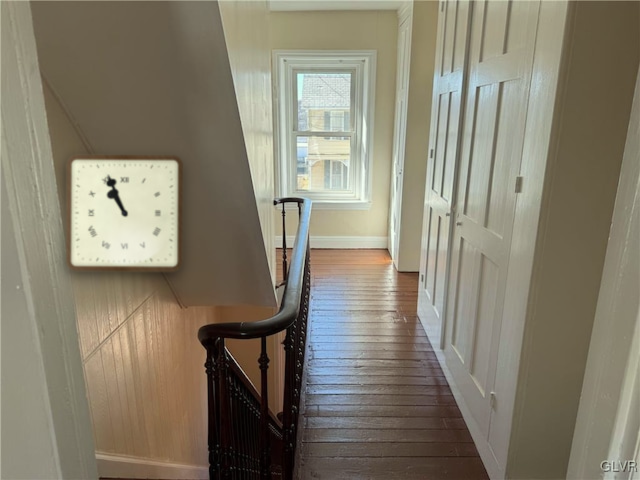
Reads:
10,56
